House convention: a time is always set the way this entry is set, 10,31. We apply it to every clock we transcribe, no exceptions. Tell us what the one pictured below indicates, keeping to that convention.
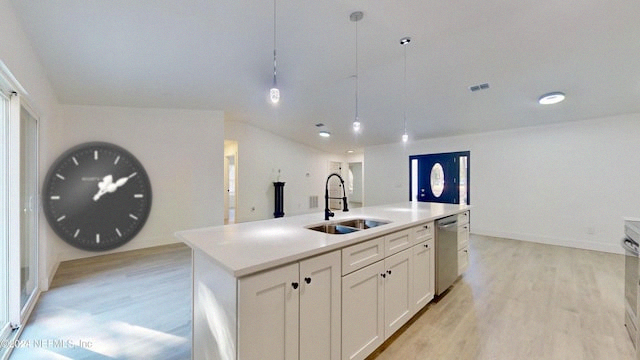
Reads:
1,10
